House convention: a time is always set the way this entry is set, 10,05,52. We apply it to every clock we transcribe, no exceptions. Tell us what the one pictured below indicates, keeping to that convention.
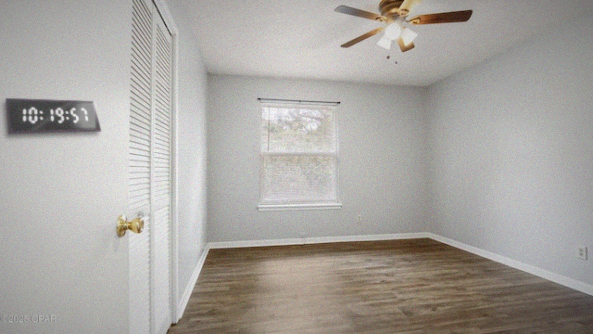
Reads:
10,19,57
